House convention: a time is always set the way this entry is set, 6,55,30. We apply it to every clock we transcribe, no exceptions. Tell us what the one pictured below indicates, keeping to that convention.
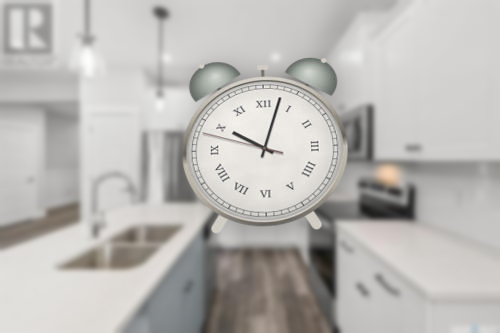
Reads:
10,02,48
